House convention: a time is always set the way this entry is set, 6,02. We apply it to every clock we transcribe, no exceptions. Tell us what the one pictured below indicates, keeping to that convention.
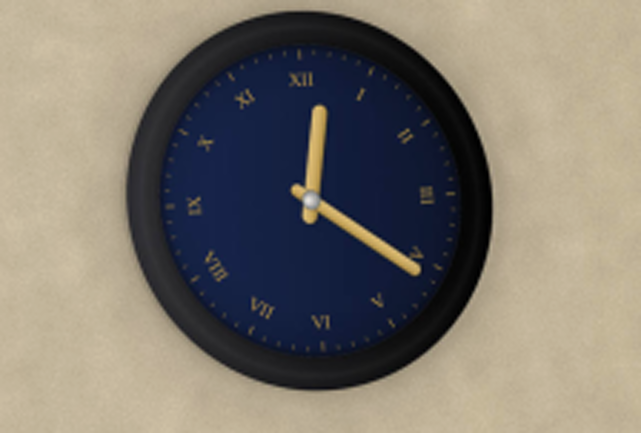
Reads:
12,21
